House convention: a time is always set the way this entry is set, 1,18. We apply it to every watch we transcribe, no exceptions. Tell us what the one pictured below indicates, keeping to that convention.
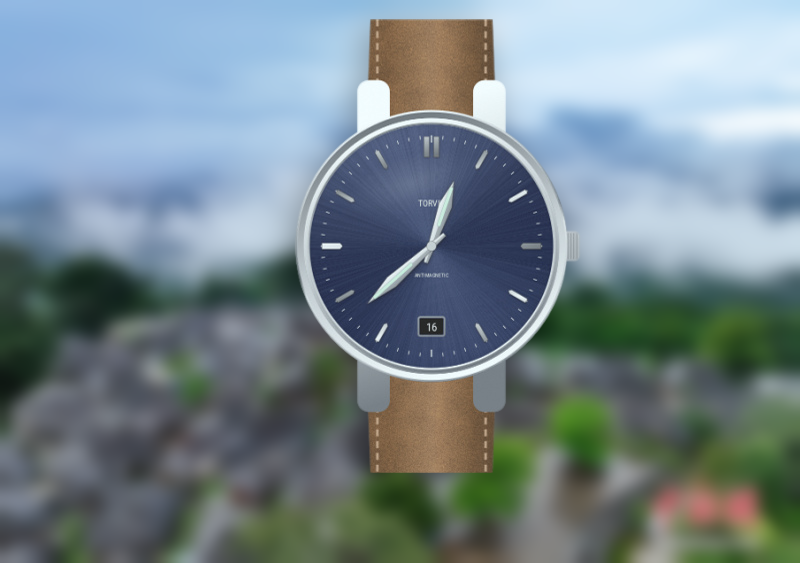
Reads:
12,38
